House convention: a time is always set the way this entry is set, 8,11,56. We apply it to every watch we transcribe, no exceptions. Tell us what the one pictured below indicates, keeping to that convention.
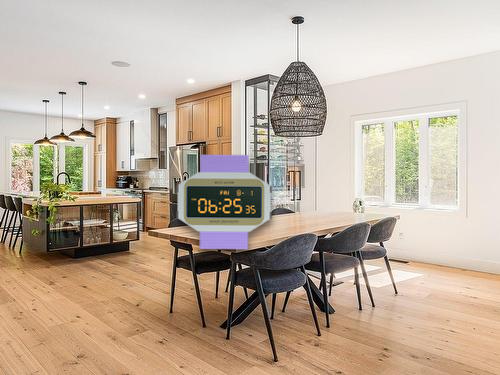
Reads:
6,25,35
